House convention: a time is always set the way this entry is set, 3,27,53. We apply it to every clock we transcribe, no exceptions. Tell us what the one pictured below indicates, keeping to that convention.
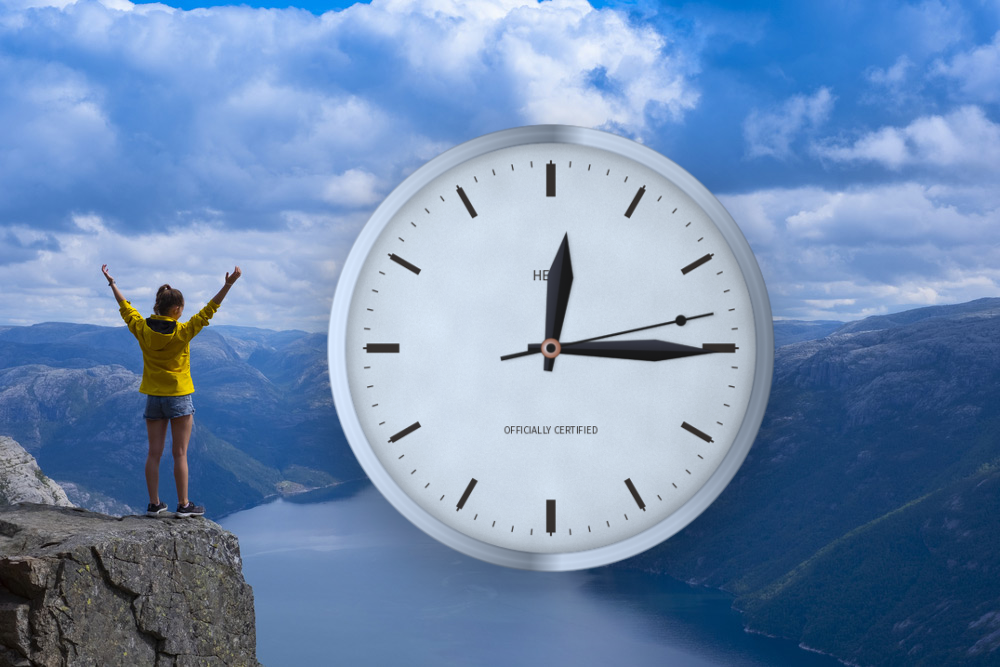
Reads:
12,15,13
